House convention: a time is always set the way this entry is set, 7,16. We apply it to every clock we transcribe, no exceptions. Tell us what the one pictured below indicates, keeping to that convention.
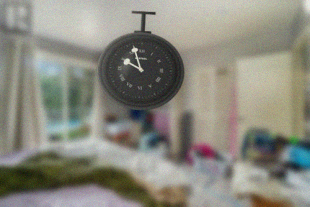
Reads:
9,57
